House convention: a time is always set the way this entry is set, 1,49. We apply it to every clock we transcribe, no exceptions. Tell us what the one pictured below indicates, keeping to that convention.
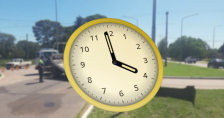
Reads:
3,59
